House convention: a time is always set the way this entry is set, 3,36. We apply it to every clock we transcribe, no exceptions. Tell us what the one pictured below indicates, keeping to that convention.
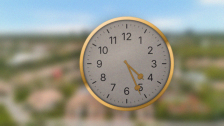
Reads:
4,26
